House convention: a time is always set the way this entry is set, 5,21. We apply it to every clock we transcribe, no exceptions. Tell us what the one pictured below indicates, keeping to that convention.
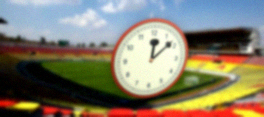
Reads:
12,08
